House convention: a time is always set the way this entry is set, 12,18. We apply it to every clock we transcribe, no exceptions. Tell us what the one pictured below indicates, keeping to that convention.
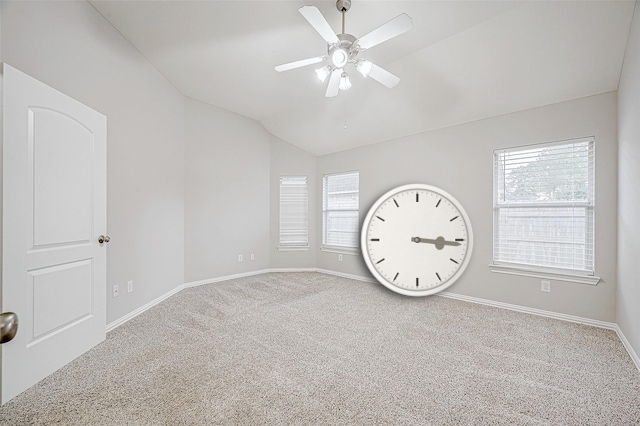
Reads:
3,16
